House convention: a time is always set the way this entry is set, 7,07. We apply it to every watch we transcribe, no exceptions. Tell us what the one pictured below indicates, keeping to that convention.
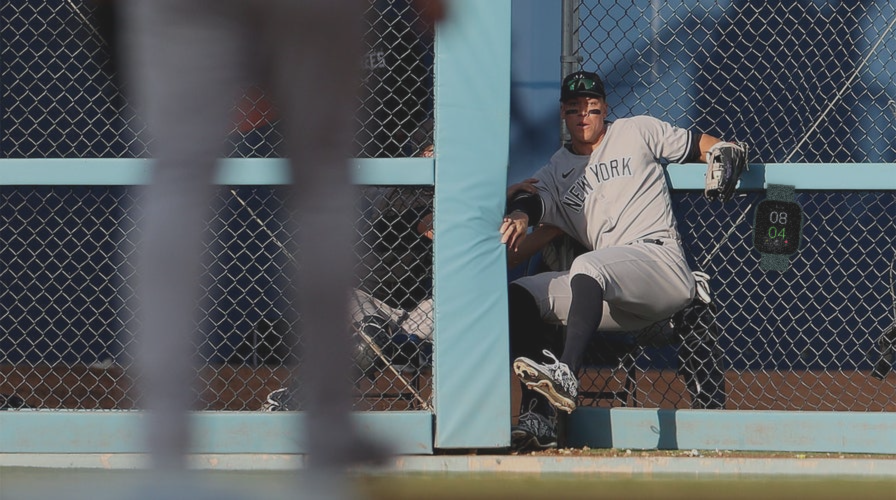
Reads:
8,04
